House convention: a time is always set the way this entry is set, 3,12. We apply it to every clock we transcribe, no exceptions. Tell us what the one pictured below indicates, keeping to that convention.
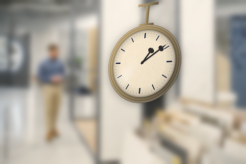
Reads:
1,09
